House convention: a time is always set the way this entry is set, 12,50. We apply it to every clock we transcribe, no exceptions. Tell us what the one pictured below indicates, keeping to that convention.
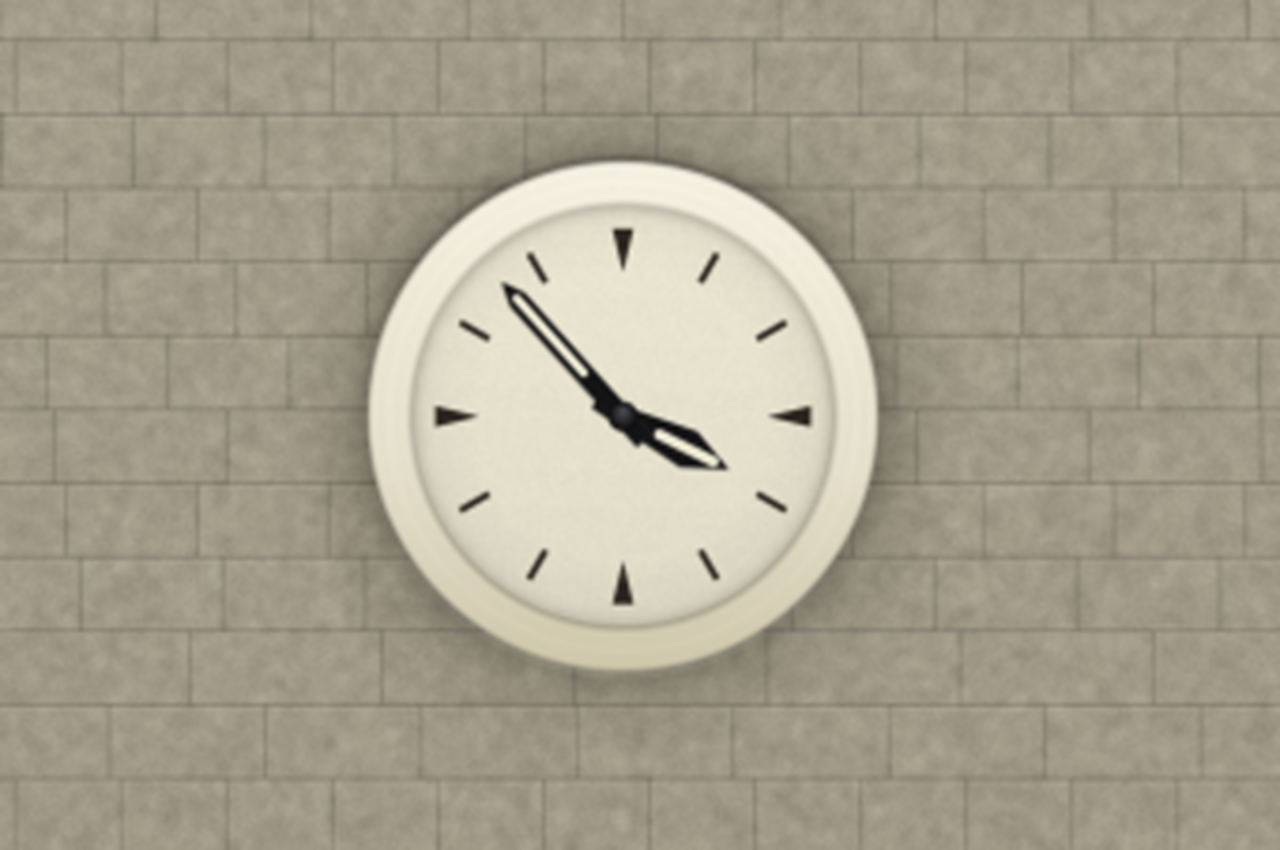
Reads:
3,53
